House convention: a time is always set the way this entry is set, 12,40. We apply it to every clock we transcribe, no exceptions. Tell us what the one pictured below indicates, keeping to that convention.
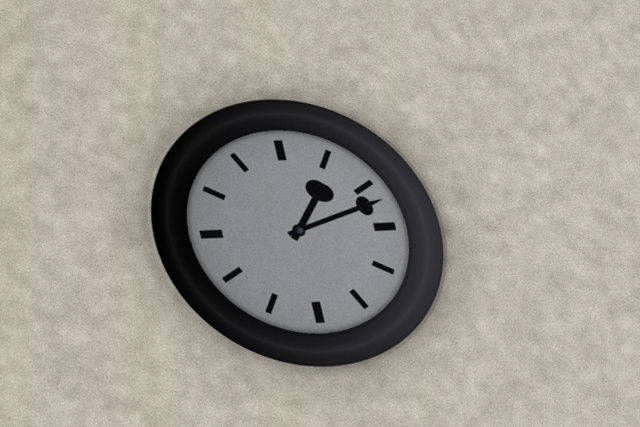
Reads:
1,12
